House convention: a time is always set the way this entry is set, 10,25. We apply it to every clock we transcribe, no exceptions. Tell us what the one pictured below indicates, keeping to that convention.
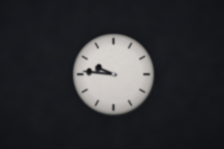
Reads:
9,46
